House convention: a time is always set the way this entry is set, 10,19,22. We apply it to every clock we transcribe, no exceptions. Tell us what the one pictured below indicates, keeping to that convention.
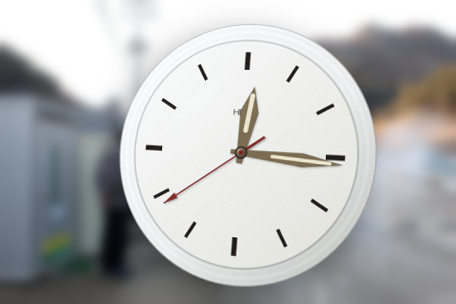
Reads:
12,15,39
